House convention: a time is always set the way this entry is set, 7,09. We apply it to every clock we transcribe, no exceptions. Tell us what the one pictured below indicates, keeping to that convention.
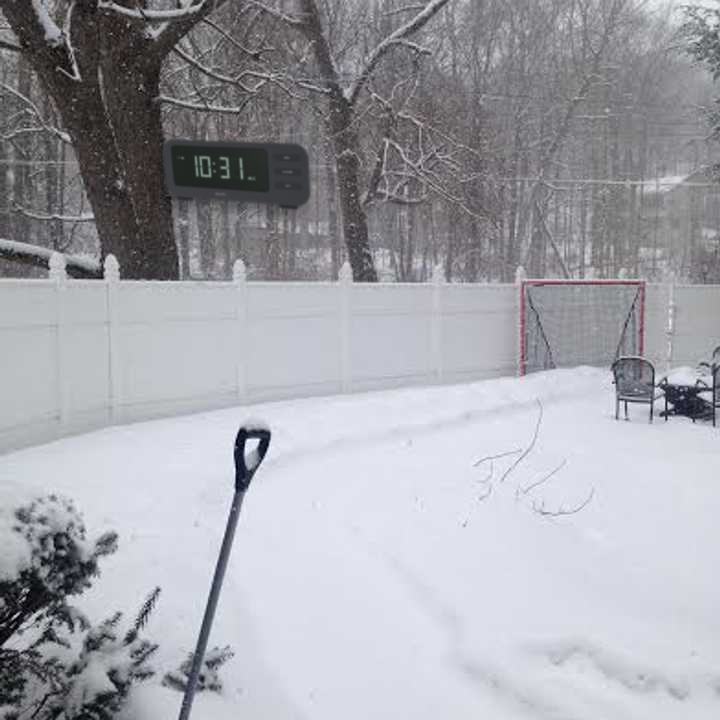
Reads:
10,31
